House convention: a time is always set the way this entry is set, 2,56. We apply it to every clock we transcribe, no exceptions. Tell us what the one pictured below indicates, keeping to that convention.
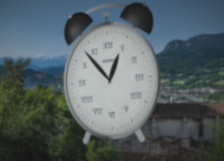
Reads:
12,53
